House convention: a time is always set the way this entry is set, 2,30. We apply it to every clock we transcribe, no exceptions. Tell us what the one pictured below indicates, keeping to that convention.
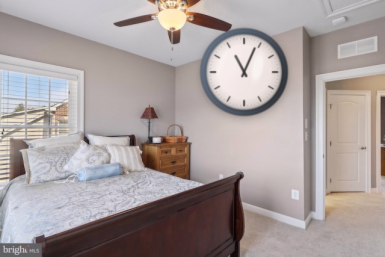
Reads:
11,04
